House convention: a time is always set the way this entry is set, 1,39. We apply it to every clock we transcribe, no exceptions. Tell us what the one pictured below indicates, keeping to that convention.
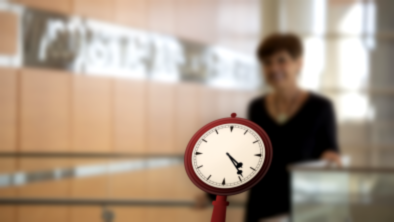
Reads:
4,24
